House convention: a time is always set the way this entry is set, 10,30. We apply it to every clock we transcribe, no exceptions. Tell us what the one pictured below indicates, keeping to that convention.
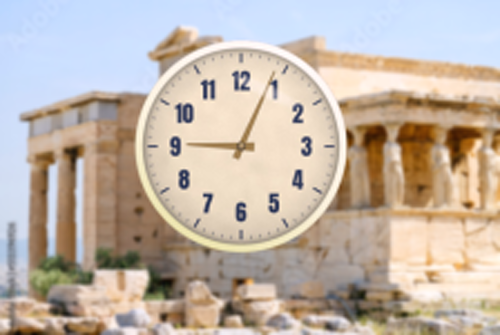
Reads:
9,04
